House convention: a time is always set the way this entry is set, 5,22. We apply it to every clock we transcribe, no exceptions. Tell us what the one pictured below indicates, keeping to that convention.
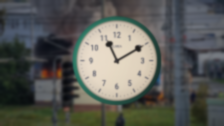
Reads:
11,10
